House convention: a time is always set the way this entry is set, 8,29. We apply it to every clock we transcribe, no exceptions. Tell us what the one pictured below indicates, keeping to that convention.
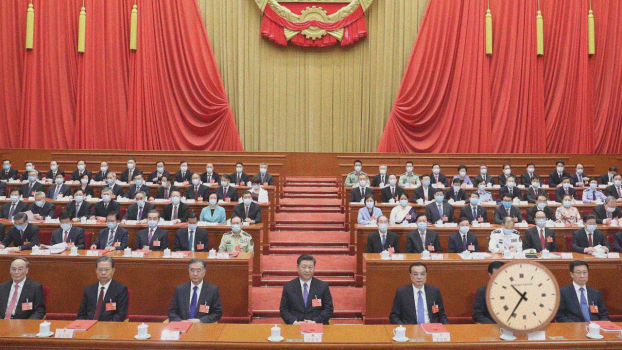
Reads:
10,36
